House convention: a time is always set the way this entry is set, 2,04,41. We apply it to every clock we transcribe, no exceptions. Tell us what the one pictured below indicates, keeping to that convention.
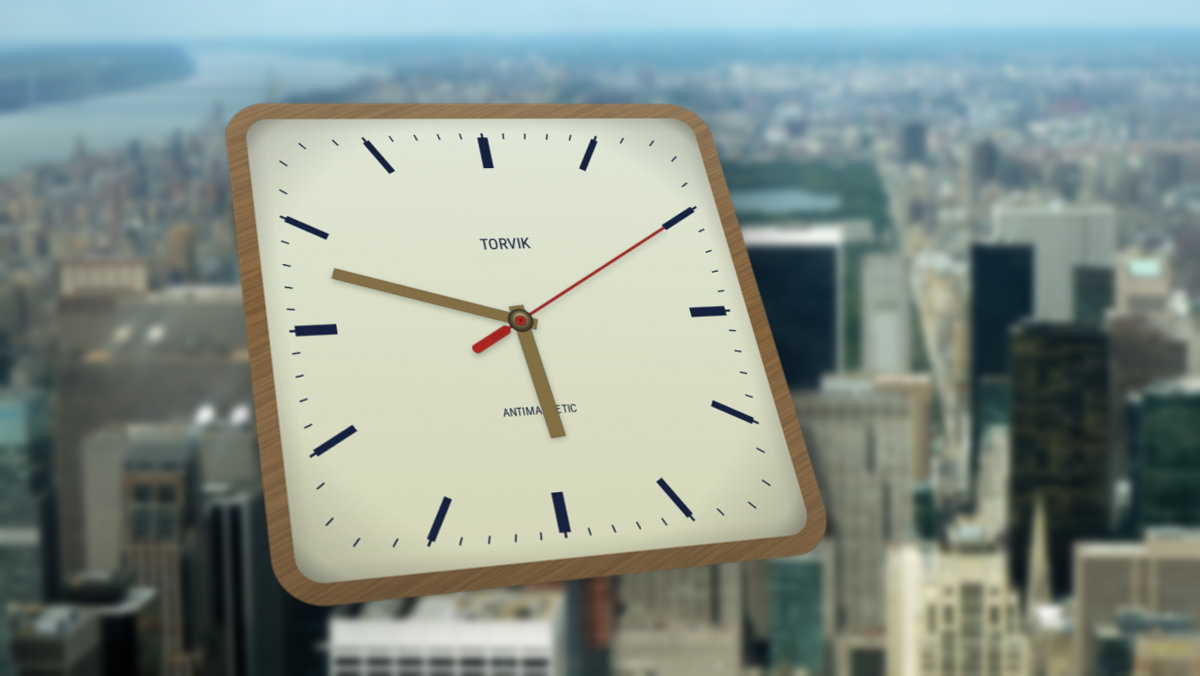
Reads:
5,48,10
